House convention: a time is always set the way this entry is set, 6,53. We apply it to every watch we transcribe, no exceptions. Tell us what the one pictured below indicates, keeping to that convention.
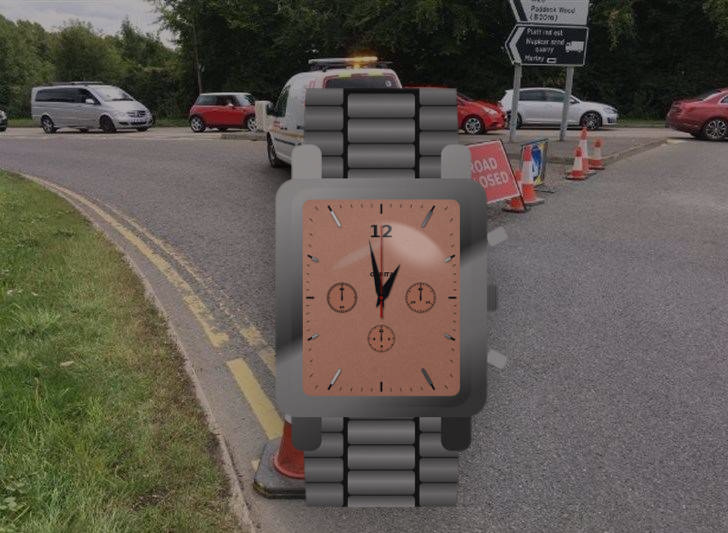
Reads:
12,58
